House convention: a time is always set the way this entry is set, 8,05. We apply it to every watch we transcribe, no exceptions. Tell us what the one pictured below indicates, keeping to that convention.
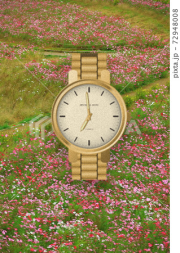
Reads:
6,59
